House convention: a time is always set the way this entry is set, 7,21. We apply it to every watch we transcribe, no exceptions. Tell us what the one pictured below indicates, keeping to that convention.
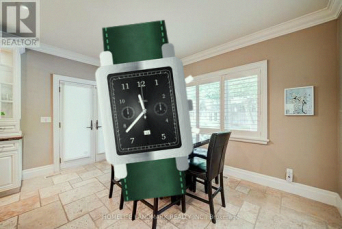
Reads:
11,38
